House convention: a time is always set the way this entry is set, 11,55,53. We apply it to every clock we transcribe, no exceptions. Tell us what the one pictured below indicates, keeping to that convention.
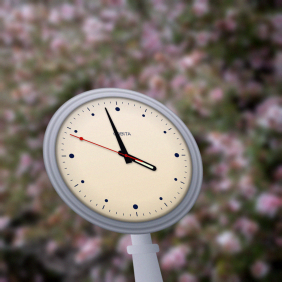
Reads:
3,57,49
